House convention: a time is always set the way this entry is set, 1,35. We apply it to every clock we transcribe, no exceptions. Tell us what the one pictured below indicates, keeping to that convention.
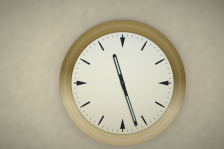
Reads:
11,27
